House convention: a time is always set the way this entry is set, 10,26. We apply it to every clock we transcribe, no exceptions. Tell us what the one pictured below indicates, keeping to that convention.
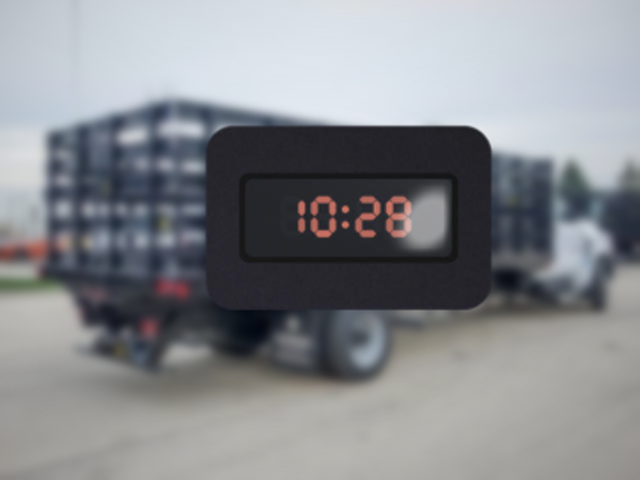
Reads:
10,28
